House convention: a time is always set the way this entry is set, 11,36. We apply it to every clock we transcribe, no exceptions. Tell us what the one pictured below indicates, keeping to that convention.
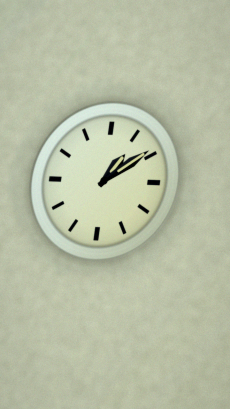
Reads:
1,09
